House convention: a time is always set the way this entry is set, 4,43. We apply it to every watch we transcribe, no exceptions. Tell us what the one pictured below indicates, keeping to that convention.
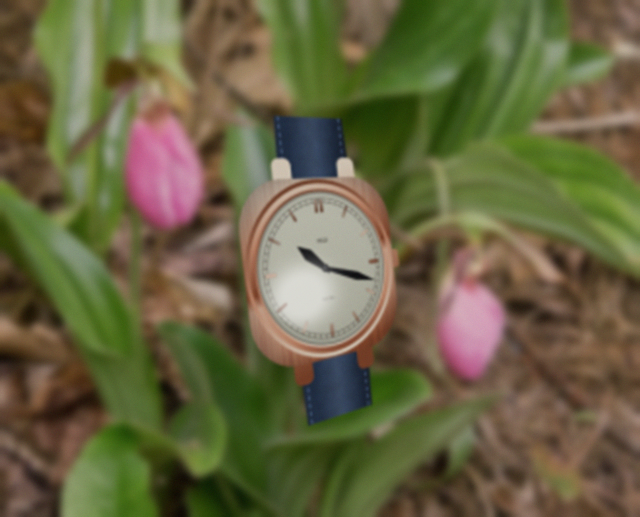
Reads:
10,18
